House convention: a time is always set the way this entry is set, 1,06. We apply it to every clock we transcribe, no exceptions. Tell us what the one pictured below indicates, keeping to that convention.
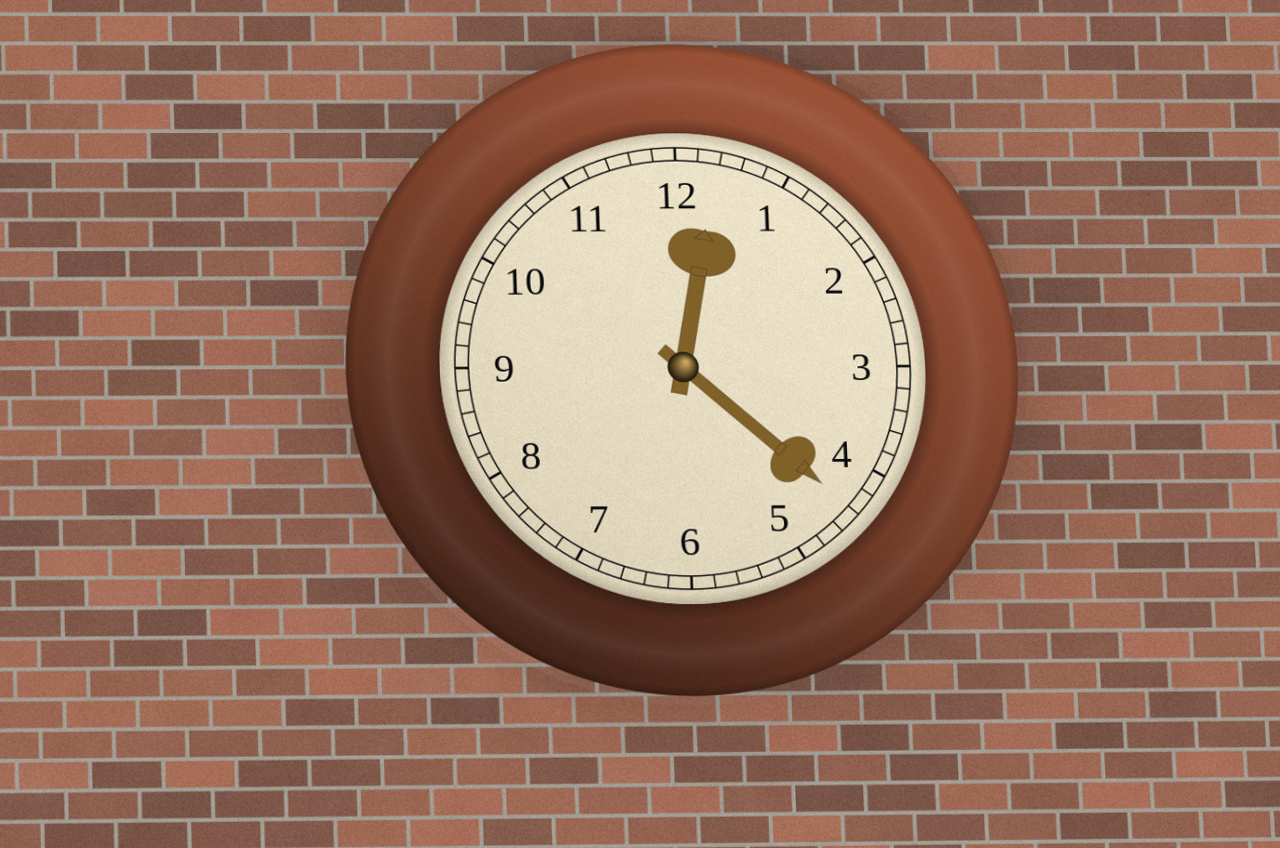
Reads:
12,22
